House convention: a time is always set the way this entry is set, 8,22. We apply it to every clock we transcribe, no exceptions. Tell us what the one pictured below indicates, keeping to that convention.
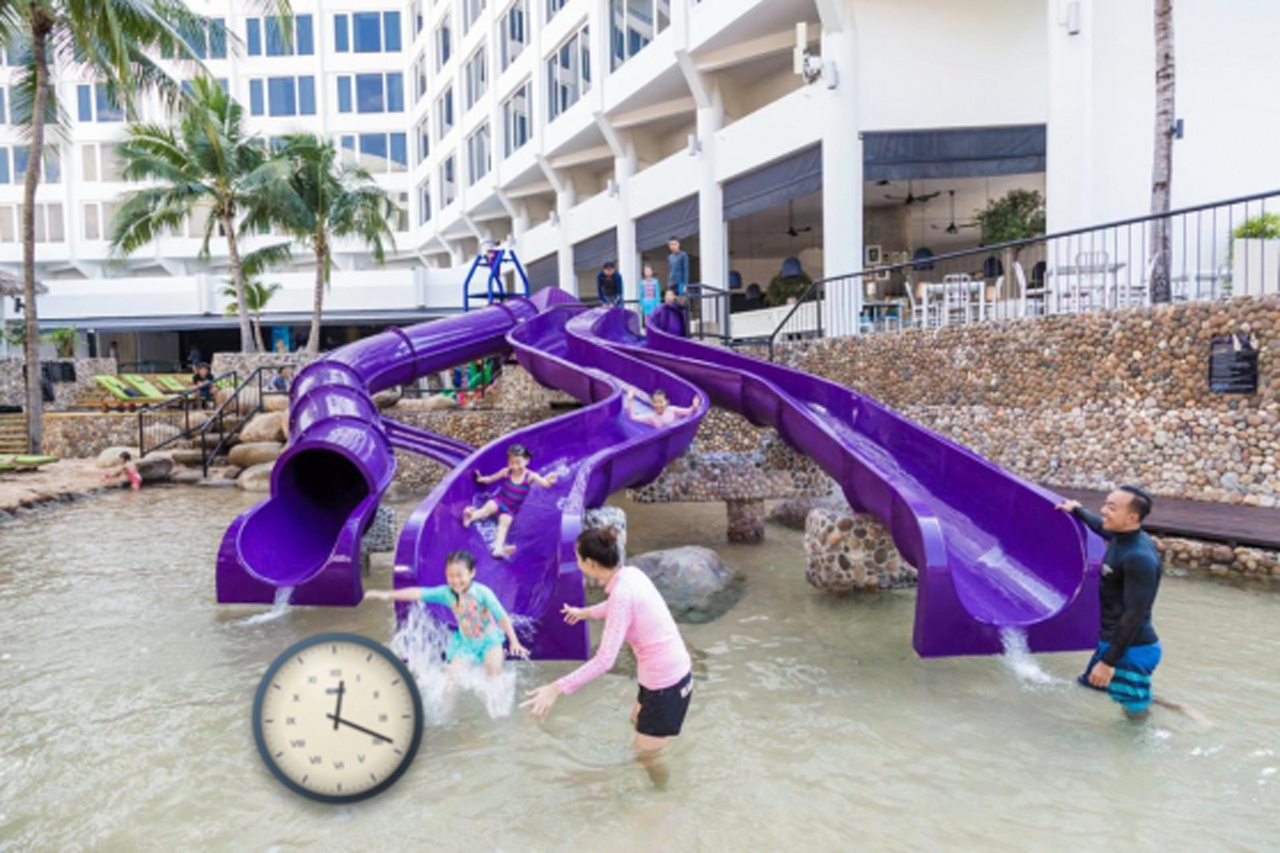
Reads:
12,19
